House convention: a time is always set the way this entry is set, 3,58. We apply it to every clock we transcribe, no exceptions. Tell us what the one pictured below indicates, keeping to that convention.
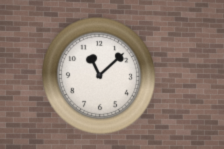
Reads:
11,08
